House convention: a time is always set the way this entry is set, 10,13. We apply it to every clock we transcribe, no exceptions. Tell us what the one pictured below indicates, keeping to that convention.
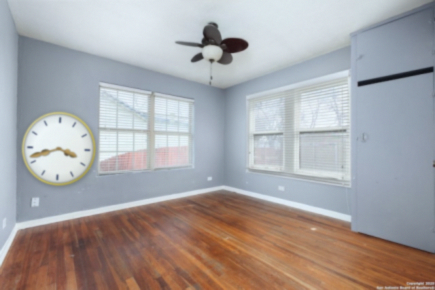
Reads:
3,42
